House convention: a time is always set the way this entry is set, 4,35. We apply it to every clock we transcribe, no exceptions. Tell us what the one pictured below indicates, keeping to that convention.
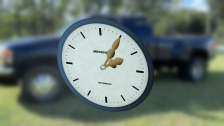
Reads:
2,05
